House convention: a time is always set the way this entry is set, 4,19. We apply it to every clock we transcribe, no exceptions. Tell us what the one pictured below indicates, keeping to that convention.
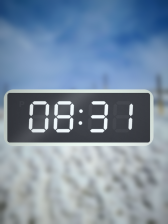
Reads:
8,31
